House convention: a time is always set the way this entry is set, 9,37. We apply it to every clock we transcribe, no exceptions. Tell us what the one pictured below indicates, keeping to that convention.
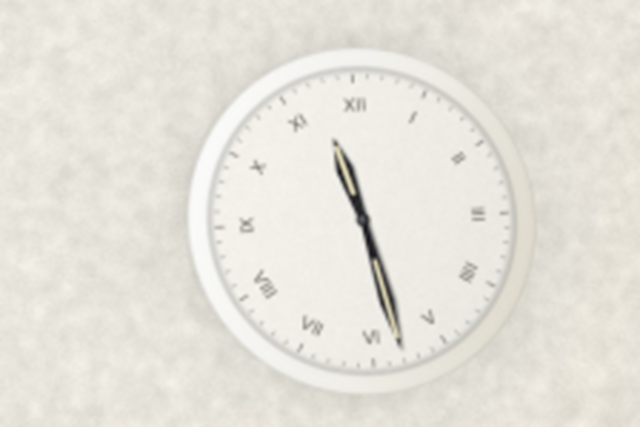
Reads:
11,28
